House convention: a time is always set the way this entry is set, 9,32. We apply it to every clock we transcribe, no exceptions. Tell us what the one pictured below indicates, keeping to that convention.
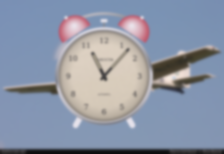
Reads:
11,07
